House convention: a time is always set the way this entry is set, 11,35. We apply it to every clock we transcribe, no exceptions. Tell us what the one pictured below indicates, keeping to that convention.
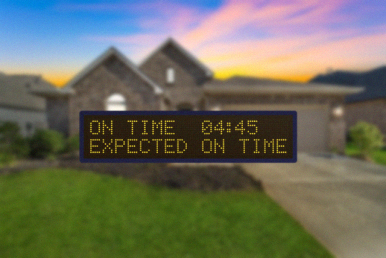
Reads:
4,45
